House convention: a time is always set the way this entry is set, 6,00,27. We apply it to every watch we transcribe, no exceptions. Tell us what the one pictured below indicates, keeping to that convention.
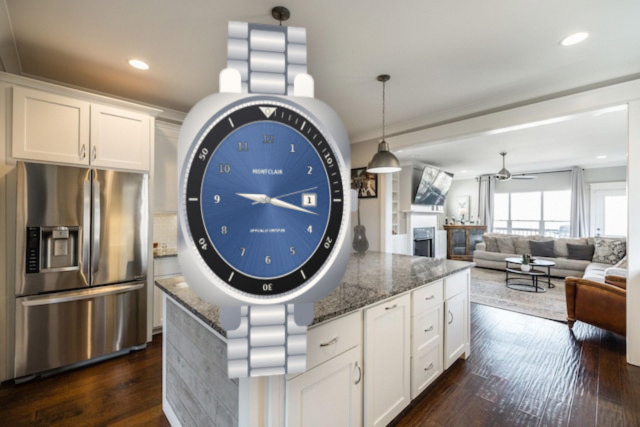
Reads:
9,17,13
